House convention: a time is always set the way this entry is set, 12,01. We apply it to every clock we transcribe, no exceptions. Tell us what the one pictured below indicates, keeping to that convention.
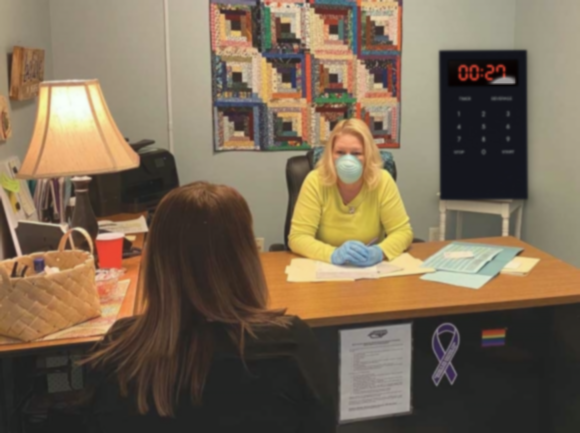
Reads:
0,27
